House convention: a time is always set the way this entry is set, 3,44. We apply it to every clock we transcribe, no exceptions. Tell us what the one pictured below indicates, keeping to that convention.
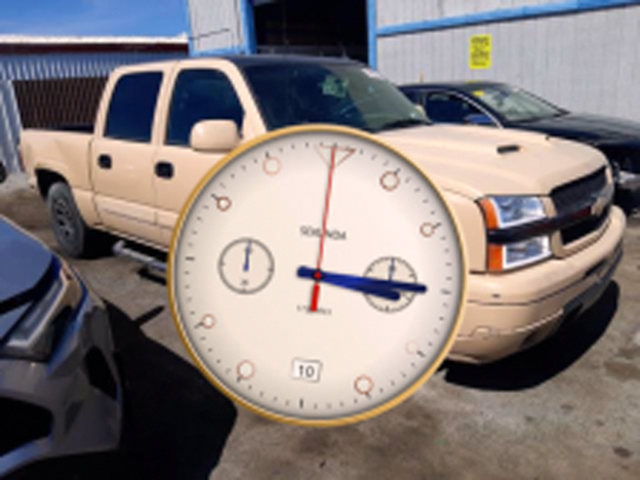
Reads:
3,15
